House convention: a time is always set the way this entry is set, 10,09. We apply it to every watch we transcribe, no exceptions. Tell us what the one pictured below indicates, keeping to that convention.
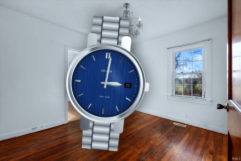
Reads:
3,01
